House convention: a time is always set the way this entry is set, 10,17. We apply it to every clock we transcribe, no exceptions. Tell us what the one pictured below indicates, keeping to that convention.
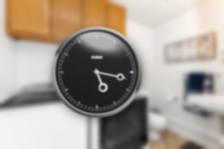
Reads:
5,17
